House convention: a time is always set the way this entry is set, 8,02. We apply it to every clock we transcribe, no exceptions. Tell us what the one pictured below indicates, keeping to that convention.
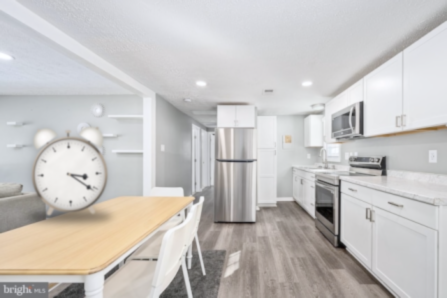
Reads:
3,21
